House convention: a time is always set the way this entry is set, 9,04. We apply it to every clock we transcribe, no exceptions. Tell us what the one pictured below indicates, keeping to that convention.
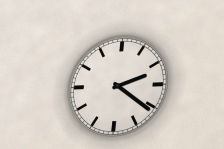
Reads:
2,21
